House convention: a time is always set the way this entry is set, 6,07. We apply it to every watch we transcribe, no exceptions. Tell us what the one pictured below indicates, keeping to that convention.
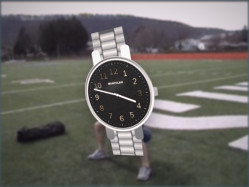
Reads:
3,48
